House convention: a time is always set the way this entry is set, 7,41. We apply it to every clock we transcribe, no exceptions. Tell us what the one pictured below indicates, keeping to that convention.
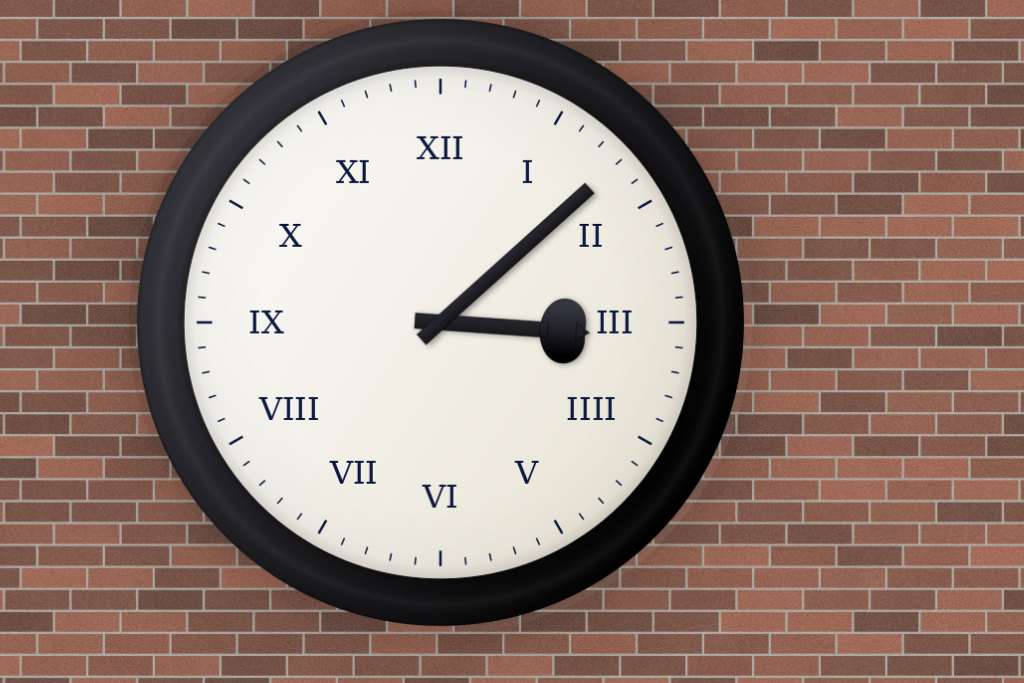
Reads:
3,08
